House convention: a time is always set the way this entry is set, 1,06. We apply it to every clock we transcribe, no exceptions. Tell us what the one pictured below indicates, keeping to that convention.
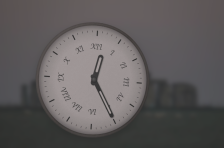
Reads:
12,25
